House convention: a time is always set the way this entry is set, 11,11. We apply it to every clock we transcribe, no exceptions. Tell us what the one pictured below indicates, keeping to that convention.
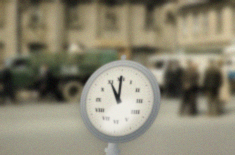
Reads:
11,00
